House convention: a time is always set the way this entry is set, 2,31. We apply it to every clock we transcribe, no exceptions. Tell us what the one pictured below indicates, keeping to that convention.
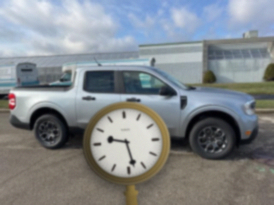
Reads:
9,28
